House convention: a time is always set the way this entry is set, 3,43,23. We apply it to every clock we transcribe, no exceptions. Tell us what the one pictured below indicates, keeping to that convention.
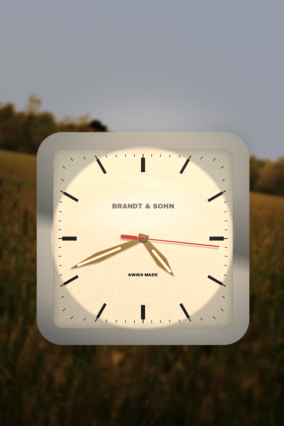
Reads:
4,41,16
